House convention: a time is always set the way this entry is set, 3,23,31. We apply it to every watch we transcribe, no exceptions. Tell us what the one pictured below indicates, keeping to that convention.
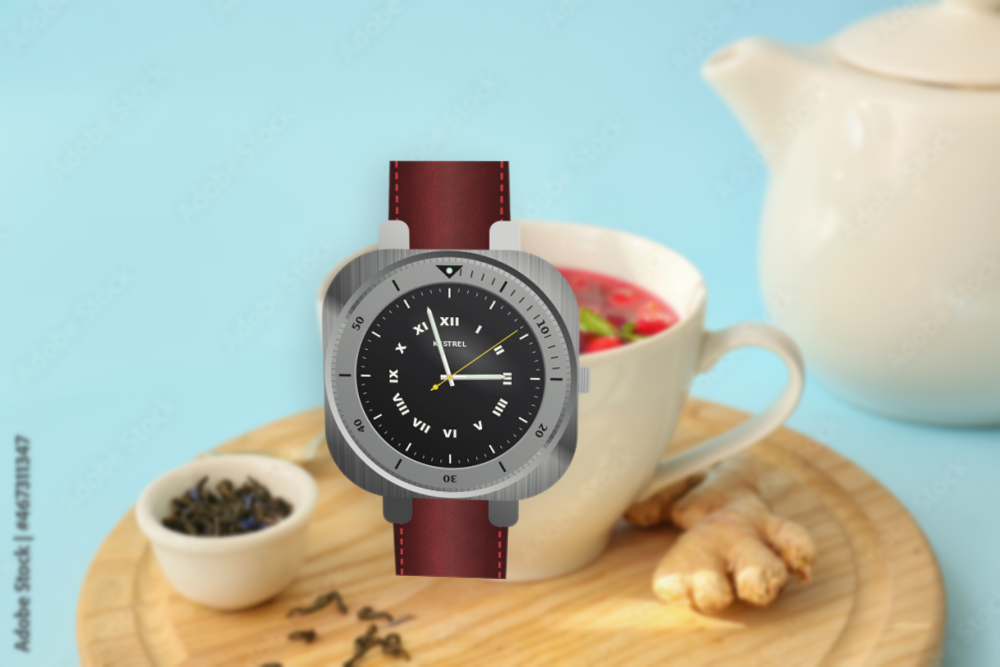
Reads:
2,57,09
